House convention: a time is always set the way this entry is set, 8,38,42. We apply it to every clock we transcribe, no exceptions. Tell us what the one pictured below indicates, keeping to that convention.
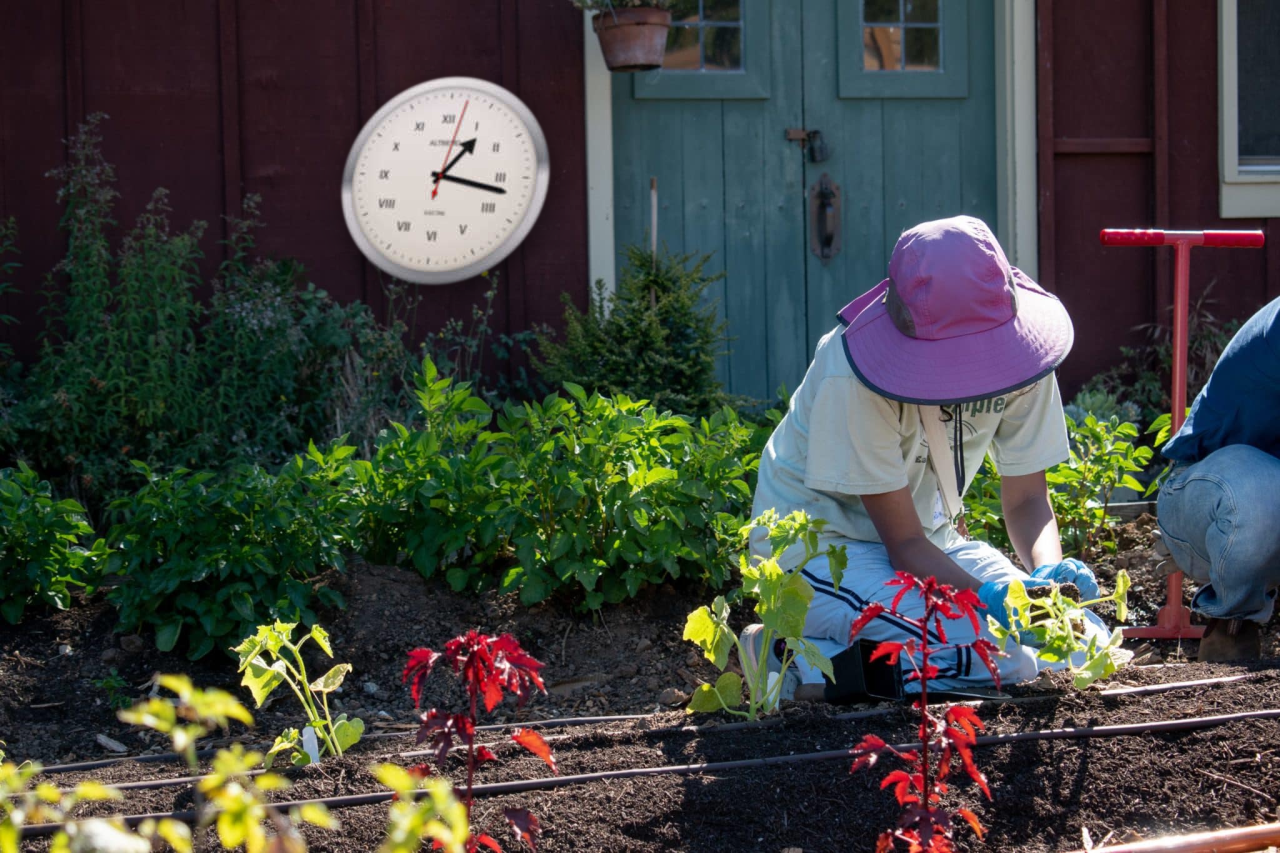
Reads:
1,17,02
